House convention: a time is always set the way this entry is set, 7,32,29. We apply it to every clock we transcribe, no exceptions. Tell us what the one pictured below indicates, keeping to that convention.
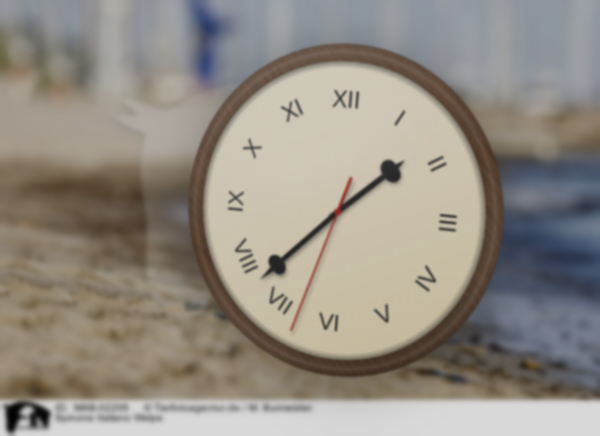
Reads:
1,37,33
